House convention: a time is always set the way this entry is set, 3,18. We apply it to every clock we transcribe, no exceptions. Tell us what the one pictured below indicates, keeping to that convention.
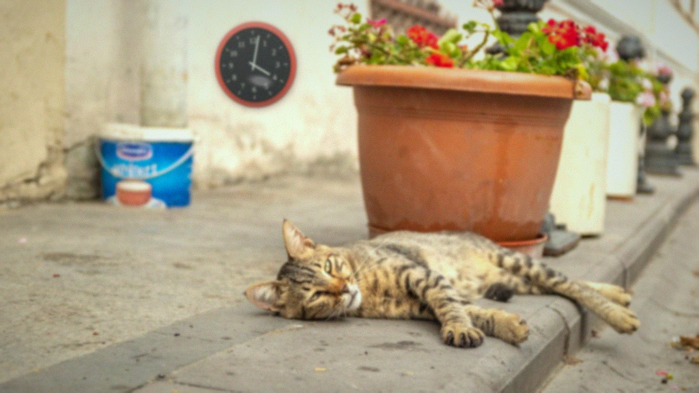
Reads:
4,02
